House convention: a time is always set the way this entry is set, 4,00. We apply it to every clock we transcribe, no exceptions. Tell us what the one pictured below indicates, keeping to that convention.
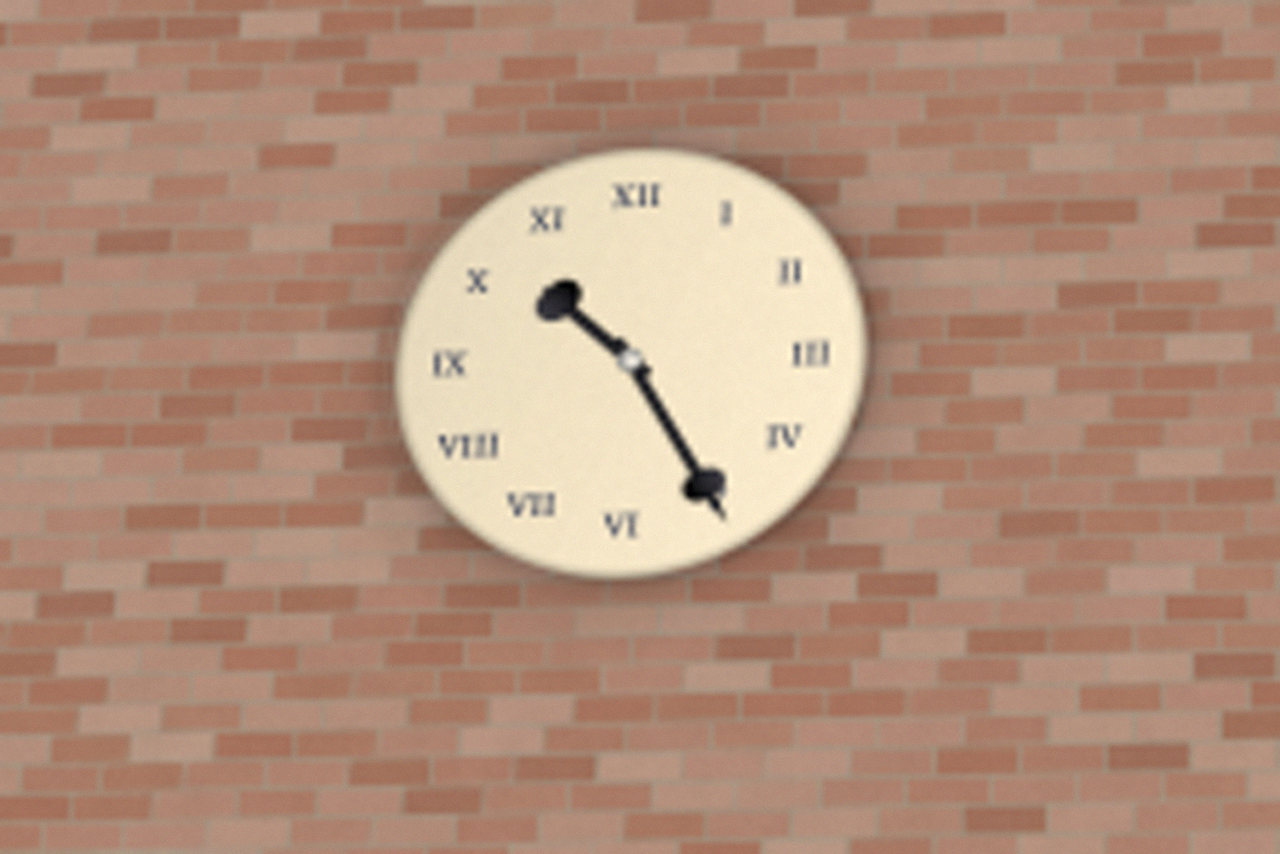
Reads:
10,25
